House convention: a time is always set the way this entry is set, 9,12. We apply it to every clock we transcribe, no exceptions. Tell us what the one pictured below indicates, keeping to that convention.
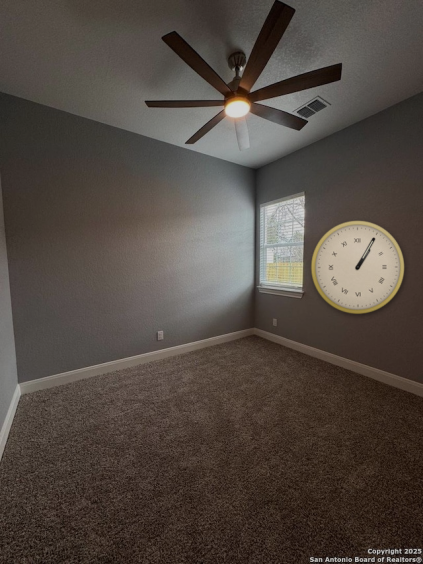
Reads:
1,05
